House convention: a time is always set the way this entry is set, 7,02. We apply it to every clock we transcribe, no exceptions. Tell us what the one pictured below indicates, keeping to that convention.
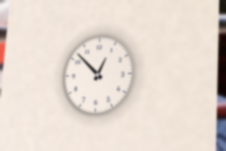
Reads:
12,52
